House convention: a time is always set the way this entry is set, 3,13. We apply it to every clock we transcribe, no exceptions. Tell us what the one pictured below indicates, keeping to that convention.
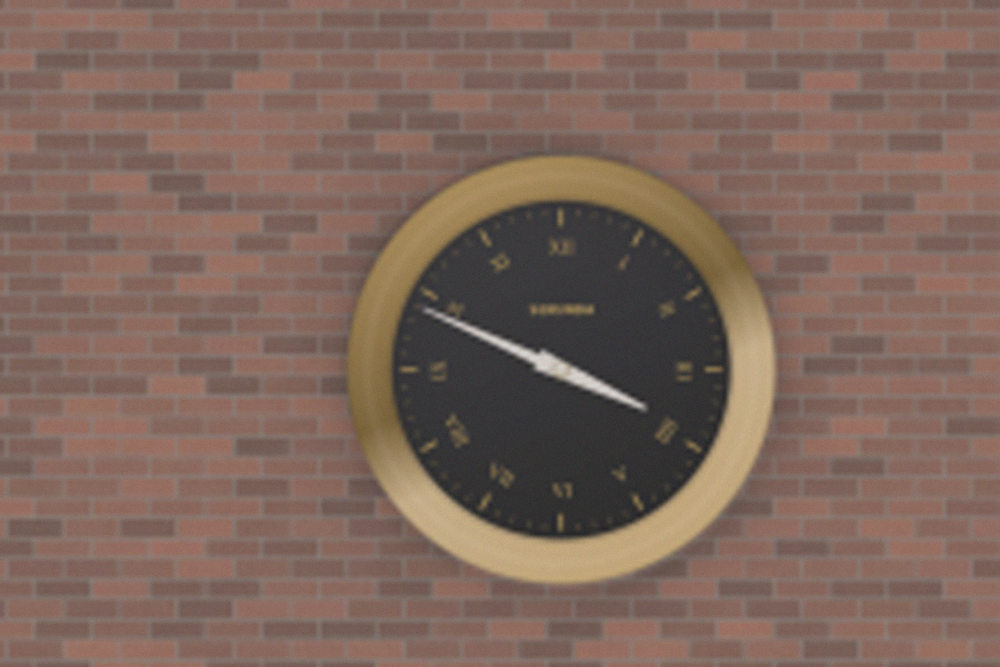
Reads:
3,49
